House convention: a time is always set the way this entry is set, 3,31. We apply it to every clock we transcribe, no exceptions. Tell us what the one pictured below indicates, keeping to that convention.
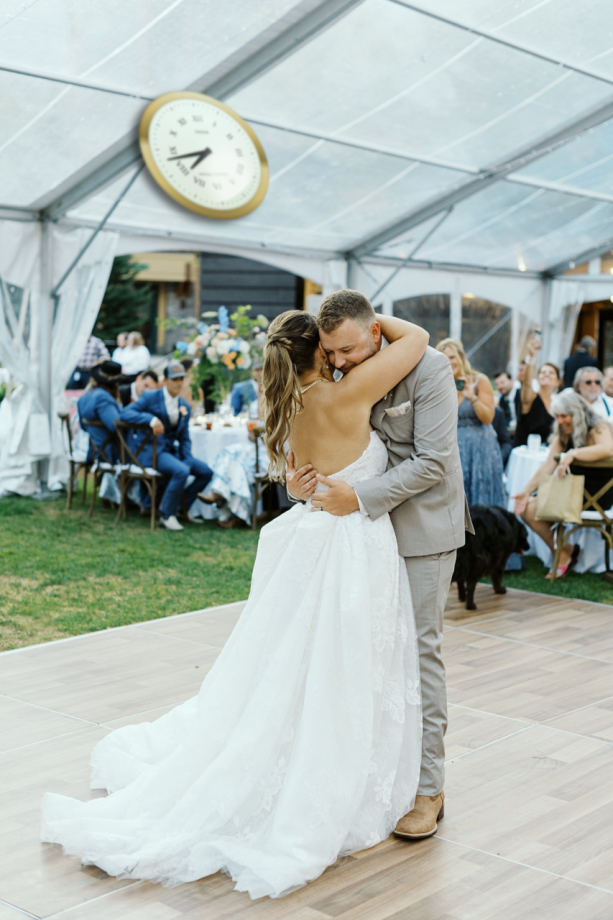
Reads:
7,43
